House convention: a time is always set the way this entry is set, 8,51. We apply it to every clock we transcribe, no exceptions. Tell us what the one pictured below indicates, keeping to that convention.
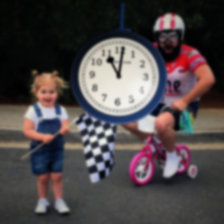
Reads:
11,01
